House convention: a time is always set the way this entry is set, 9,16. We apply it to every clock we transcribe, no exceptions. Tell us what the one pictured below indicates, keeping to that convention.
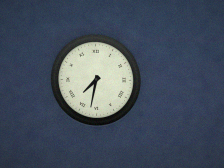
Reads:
7,32
